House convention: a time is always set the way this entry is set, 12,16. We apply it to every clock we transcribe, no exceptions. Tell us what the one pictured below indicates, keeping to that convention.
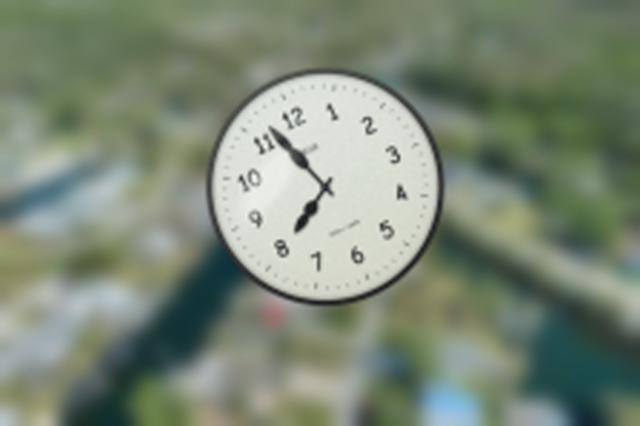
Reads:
7,57
